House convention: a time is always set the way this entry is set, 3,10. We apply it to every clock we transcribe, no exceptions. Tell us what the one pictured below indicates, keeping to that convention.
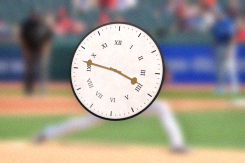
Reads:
3,47
